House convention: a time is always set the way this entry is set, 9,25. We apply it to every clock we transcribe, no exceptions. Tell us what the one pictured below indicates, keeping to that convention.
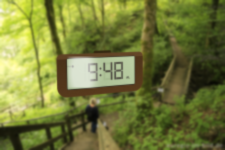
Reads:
9,48
